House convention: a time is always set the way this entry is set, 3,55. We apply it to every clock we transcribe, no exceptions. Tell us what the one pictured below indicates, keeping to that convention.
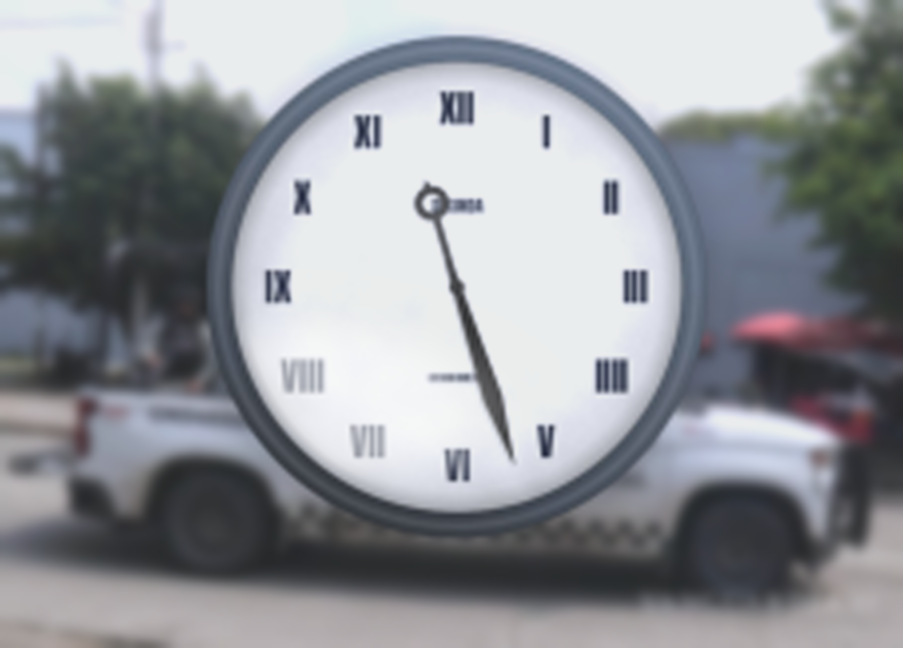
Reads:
11,27
